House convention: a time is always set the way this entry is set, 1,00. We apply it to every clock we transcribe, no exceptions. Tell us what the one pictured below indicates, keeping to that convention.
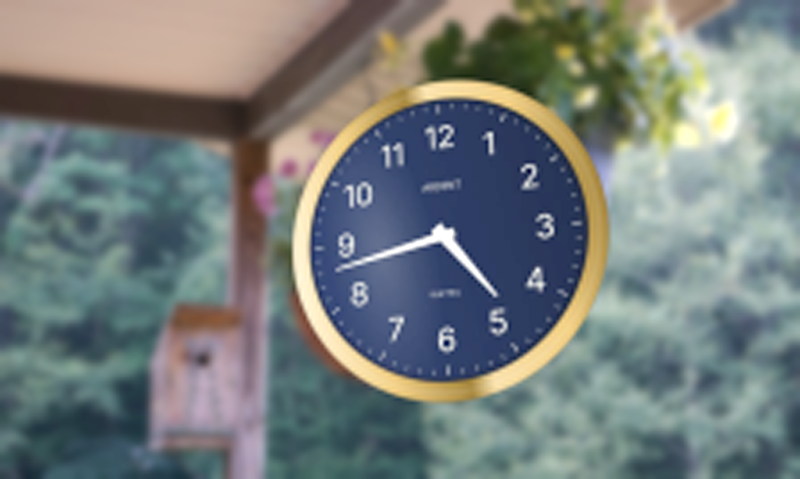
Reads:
4,43
